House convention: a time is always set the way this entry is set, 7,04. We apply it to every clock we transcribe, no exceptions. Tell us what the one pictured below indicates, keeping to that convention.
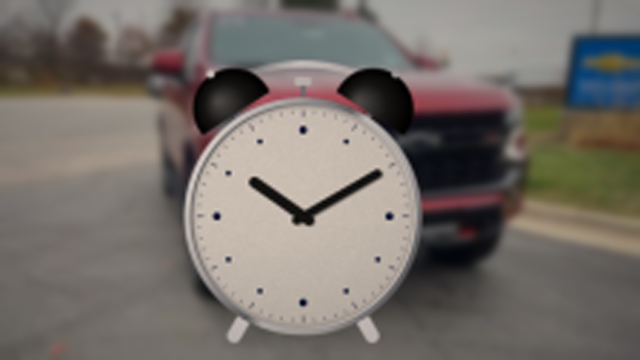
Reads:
10,10
